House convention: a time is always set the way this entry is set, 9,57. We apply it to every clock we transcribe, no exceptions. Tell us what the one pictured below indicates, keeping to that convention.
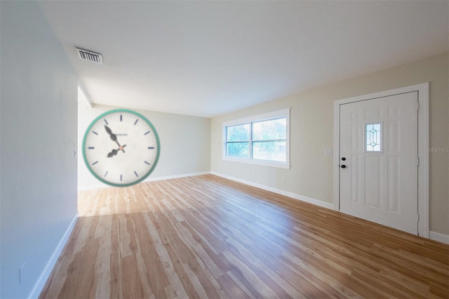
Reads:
7,54
